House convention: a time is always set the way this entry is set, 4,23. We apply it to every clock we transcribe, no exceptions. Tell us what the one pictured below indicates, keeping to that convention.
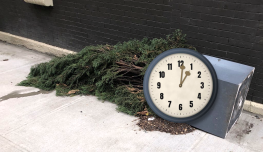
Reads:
1,01
